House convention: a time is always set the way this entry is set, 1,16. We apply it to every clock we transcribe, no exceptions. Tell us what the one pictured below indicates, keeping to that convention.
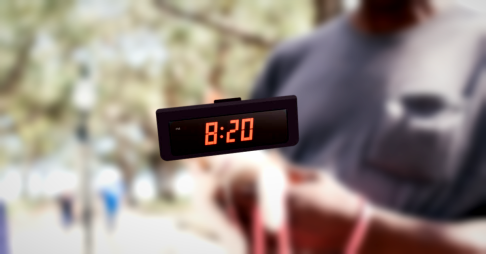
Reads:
8,20
